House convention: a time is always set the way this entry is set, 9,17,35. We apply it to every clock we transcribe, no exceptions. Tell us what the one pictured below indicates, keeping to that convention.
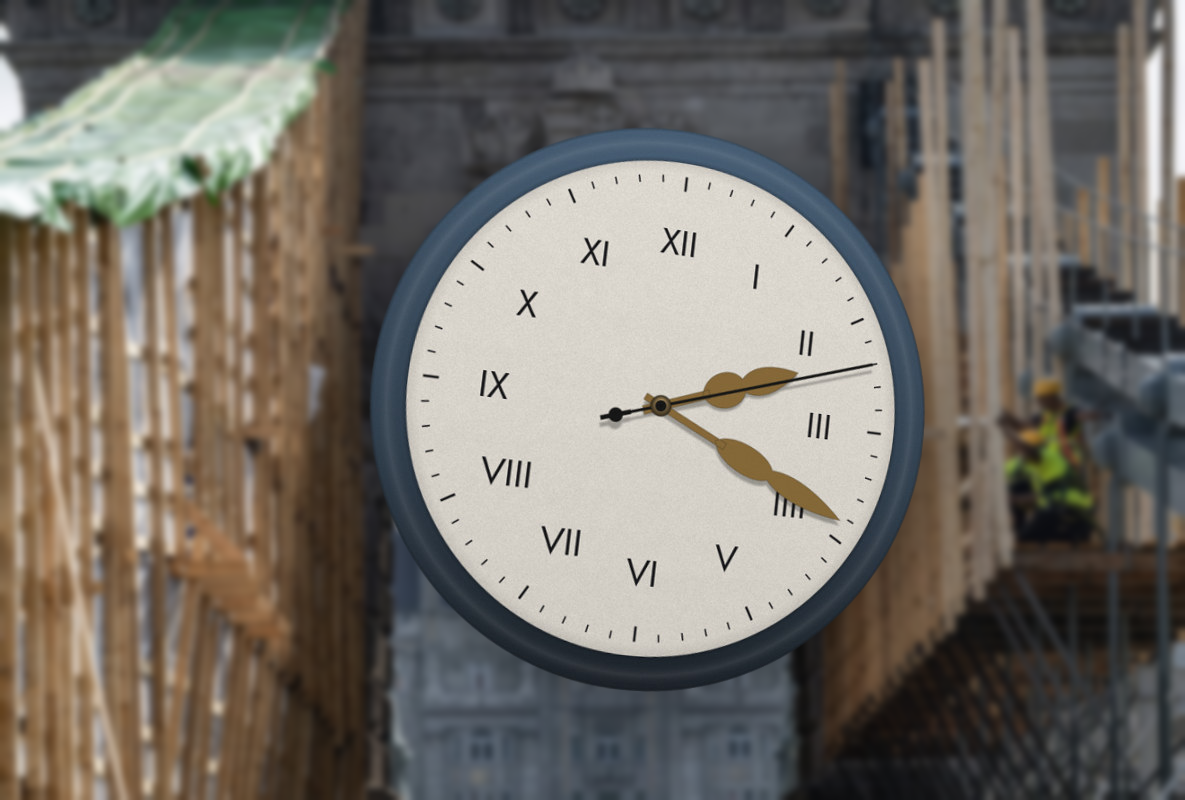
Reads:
2,19,12
